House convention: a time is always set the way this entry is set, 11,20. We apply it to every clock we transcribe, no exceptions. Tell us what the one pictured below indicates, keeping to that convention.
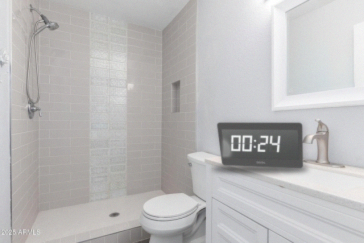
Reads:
0,24
